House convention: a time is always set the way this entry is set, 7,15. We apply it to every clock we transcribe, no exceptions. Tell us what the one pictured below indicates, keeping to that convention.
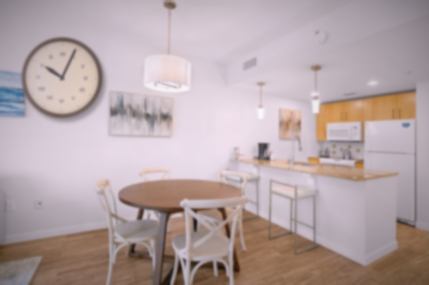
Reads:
10,04
